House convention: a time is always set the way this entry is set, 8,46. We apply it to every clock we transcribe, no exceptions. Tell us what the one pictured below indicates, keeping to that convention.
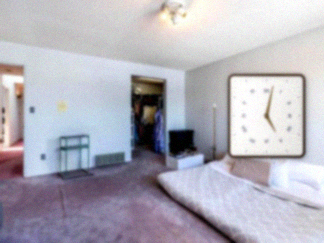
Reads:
5,02
